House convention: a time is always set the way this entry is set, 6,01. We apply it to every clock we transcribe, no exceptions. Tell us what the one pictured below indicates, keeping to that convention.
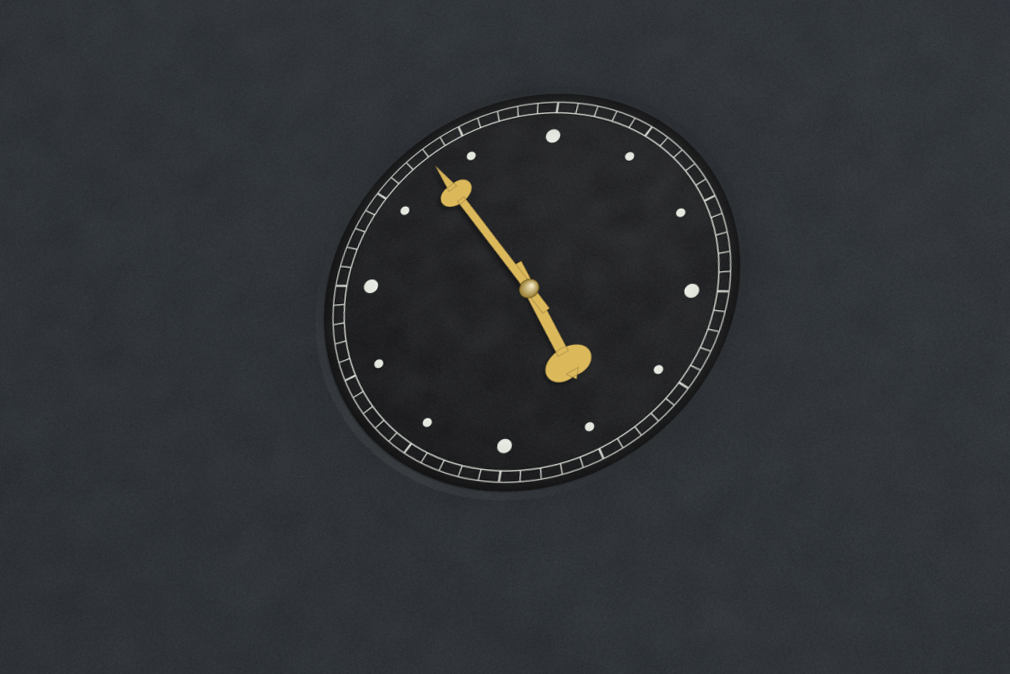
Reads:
4,53
